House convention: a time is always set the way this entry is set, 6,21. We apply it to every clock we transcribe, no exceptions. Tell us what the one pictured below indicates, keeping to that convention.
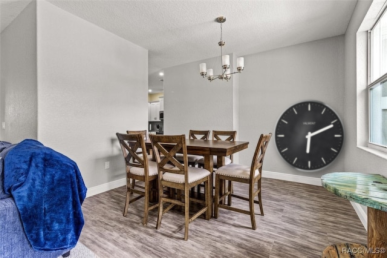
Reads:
6,11
